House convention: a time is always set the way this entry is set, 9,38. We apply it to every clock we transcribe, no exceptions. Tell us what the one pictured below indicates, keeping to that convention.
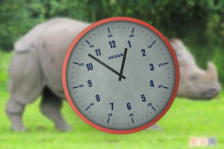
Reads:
12,53
